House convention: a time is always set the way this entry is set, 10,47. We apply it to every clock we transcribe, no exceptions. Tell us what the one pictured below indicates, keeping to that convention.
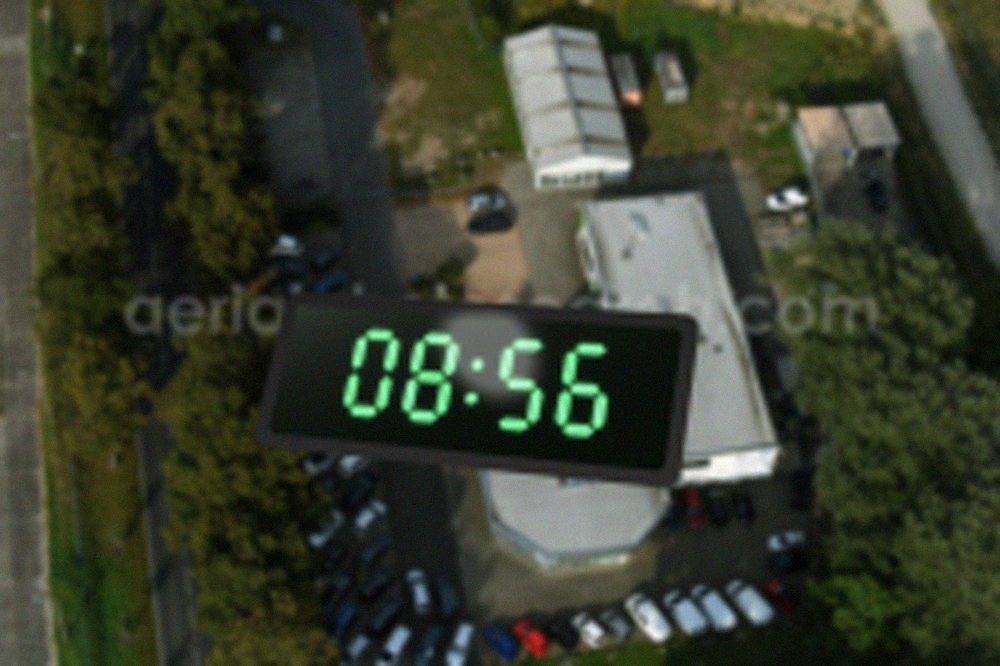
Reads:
8,56
